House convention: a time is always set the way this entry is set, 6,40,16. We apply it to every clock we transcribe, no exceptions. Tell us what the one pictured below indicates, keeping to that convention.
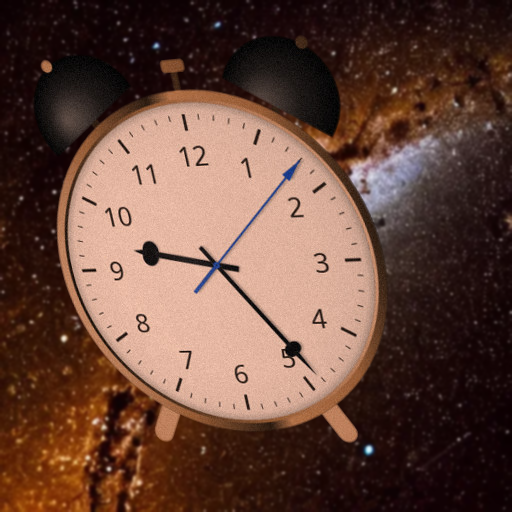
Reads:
9,24,08
